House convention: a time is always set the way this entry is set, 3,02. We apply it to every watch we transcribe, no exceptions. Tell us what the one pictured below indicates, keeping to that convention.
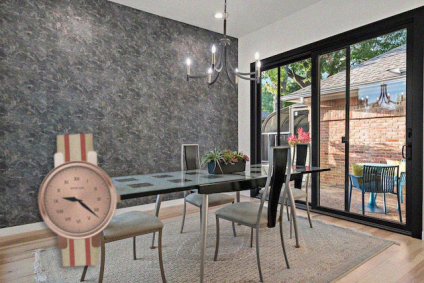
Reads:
9,22
